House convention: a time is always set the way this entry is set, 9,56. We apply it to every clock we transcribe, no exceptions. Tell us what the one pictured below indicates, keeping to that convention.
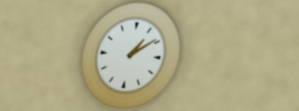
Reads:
1,09
